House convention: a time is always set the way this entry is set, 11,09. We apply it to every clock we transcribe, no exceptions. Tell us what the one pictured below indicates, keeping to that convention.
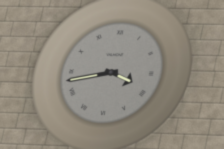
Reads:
3,43
